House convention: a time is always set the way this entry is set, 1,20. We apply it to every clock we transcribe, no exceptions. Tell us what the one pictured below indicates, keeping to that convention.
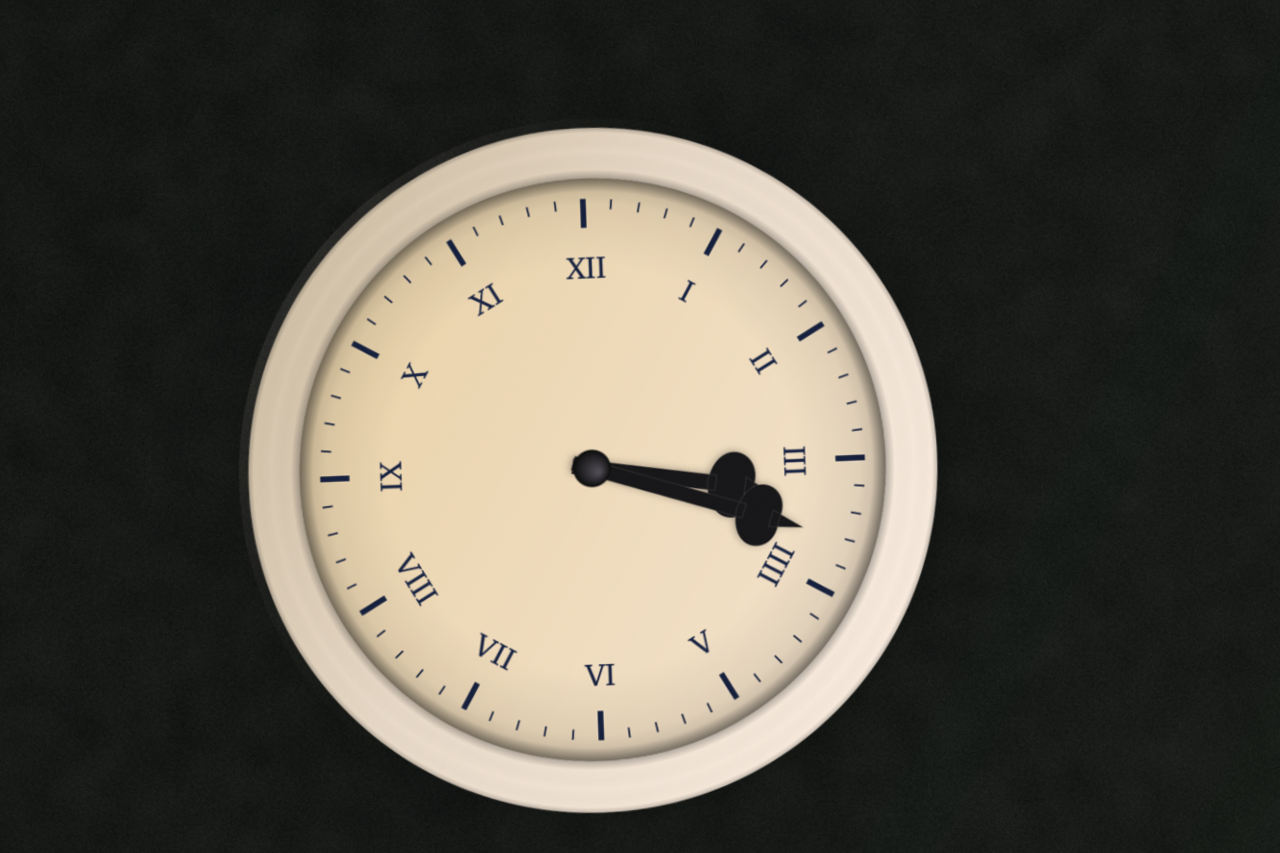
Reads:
3,18
